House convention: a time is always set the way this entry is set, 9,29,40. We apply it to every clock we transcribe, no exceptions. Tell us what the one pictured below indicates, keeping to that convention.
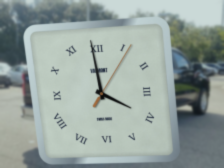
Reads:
3,59,06
